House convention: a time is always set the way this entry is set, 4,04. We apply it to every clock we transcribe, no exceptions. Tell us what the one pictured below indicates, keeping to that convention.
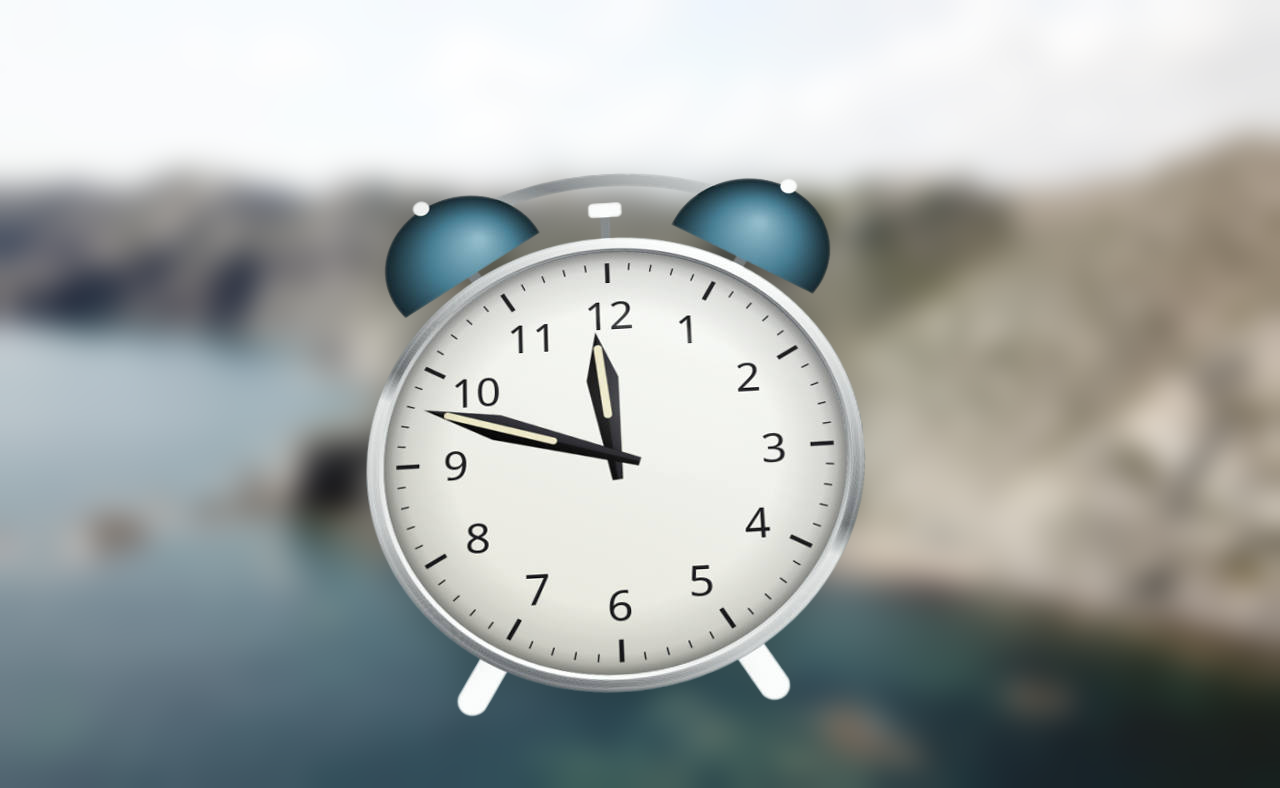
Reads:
11,48
